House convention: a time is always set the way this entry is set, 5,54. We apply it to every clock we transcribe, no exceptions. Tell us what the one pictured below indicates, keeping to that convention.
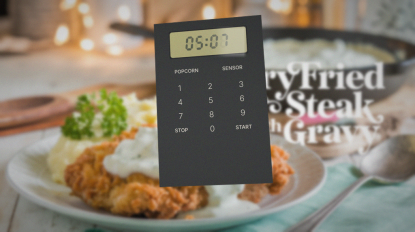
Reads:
5,07
